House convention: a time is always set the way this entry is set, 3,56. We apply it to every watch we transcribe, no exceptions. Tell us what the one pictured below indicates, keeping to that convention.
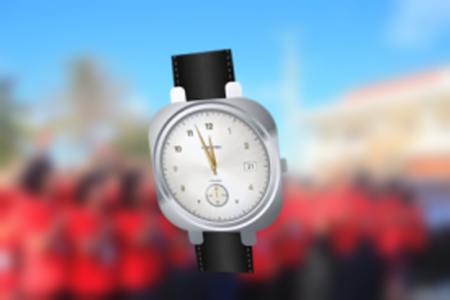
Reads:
11,57
